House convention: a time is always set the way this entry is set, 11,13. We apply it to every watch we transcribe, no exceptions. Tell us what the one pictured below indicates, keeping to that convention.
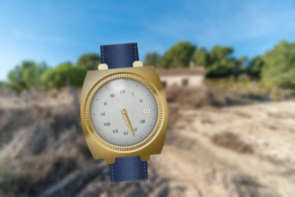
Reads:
5,27
